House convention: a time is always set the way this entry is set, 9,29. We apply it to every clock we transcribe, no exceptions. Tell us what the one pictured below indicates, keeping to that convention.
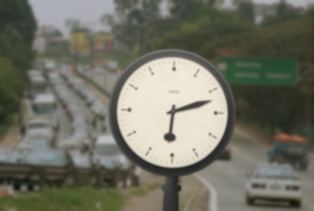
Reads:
6,12
